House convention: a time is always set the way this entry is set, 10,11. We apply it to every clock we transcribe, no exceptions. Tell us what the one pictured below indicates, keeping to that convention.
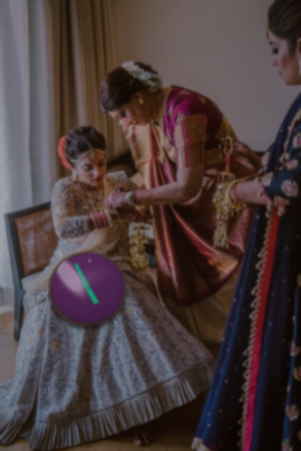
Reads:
4,55
